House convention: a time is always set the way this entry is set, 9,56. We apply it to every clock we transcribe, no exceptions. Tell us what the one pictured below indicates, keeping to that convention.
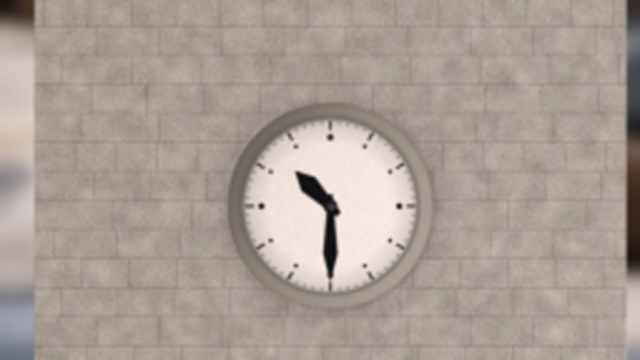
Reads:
10,30
